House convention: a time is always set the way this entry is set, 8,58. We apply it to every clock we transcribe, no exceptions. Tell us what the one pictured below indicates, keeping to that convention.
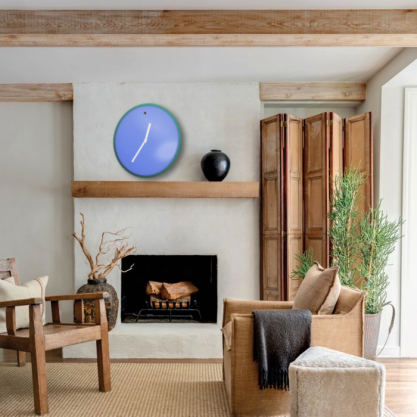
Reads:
12,36
